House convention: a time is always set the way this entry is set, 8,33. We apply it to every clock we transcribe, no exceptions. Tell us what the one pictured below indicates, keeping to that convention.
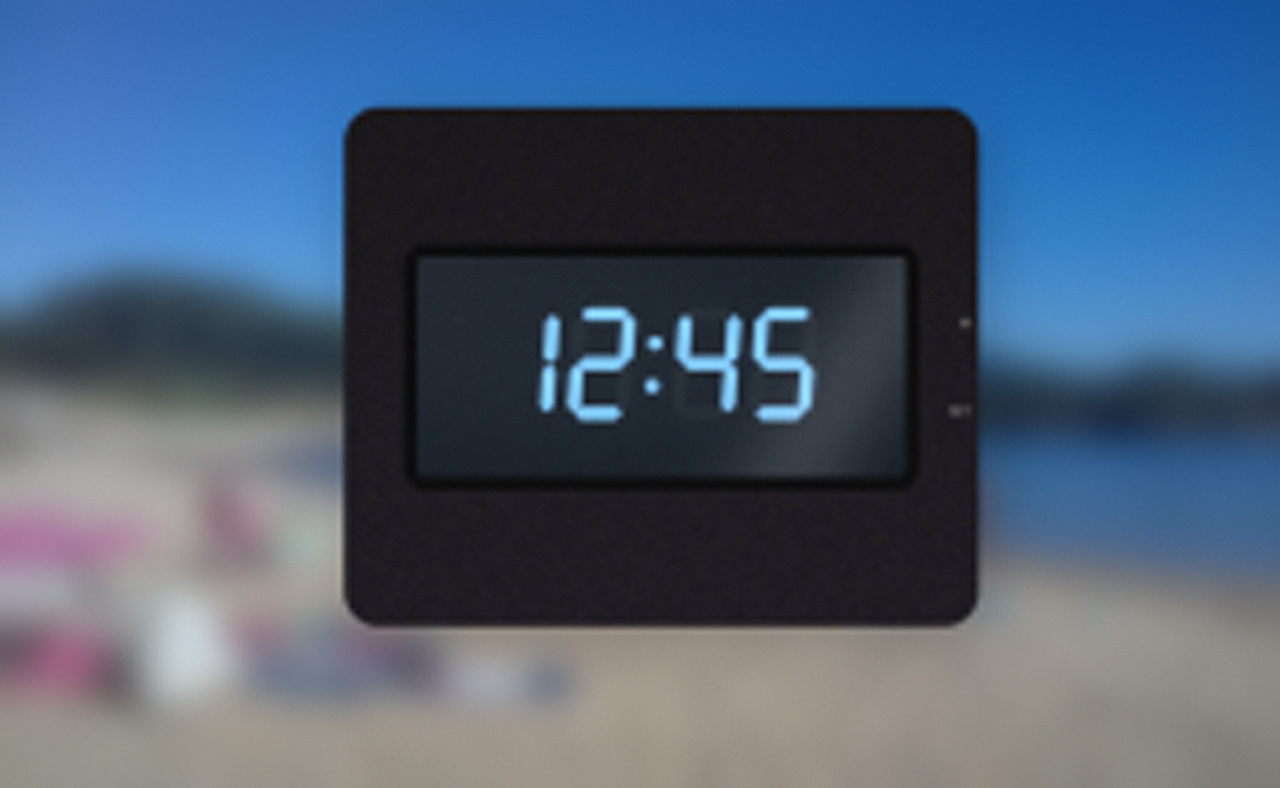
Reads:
12,45
